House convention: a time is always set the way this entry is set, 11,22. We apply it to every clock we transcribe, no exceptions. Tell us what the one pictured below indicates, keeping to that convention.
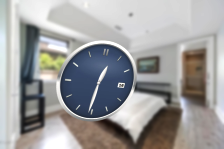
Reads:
12,31
